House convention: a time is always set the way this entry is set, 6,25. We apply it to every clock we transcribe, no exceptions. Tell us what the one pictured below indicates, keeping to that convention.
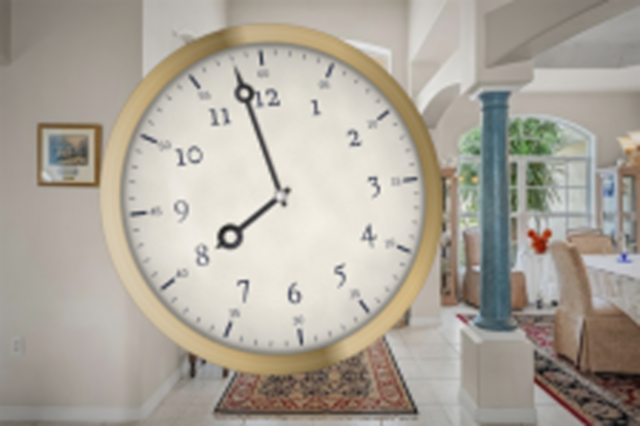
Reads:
7,58
